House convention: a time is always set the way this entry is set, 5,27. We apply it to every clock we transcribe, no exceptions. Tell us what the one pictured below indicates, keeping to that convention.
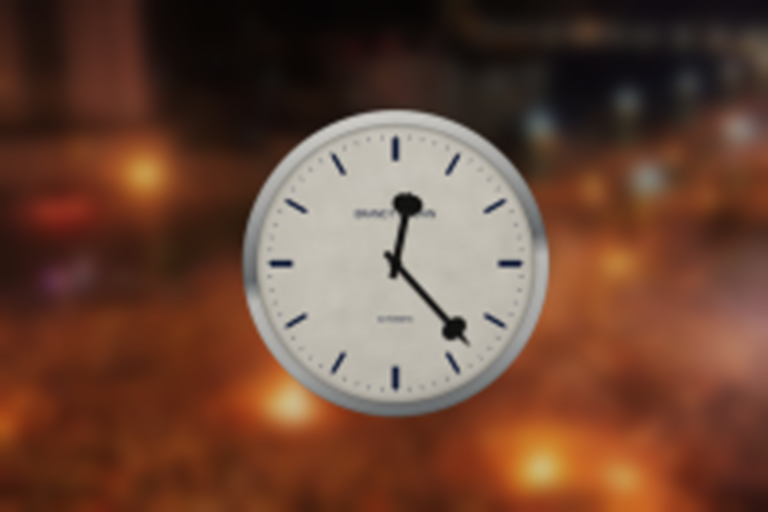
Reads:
12,23
